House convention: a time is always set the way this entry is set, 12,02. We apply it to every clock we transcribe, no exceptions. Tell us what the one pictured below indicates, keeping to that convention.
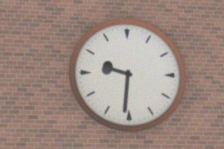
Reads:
9,31
